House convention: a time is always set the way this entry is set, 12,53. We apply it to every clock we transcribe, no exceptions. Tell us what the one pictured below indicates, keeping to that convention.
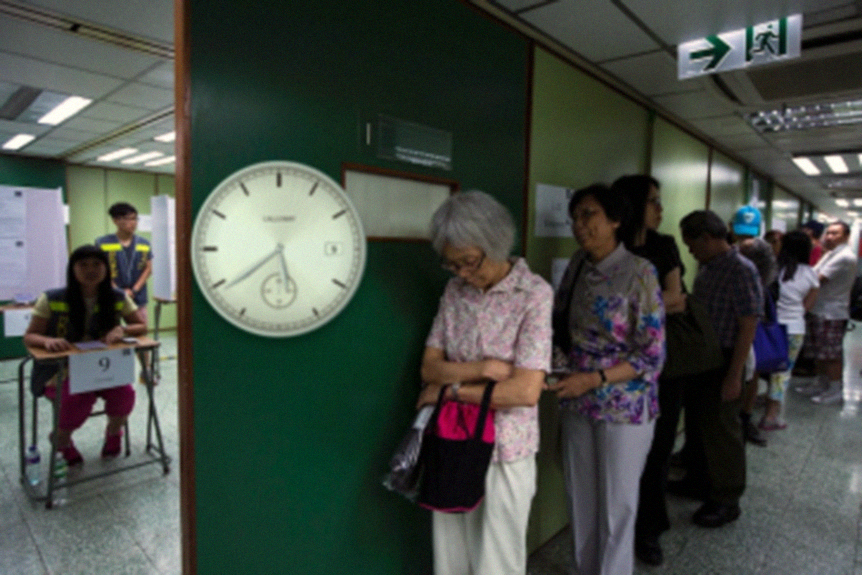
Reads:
5,39
